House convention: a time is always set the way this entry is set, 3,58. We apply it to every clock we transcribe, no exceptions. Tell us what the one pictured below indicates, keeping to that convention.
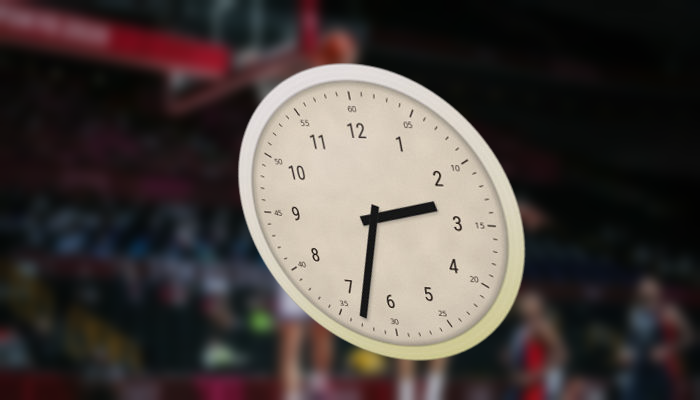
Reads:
2,33
